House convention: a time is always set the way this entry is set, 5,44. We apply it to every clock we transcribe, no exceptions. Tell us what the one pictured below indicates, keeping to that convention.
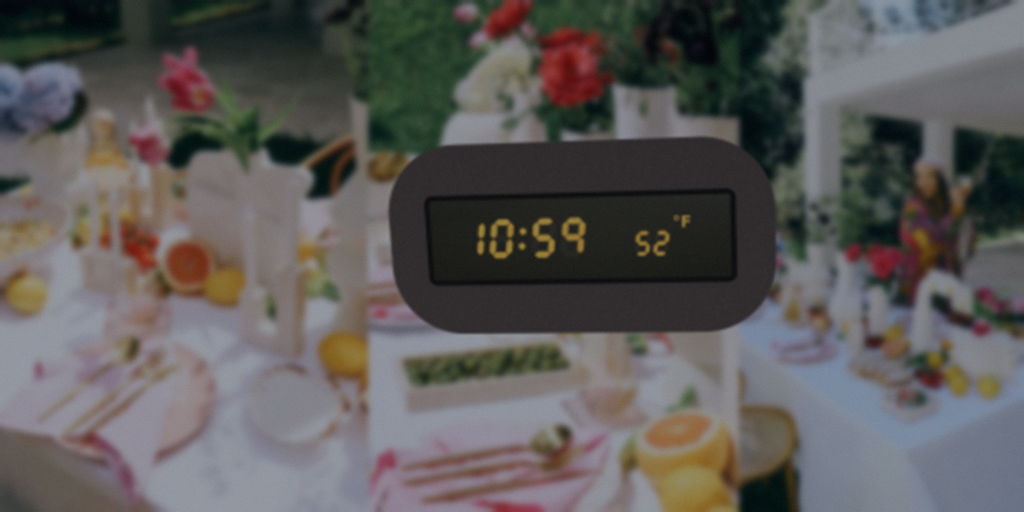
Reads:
10,59
